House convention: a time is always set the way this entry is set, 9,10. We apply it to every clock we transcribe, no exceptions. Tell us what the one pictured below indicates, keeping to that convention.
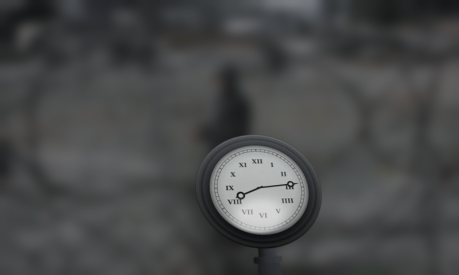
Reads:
8,14
